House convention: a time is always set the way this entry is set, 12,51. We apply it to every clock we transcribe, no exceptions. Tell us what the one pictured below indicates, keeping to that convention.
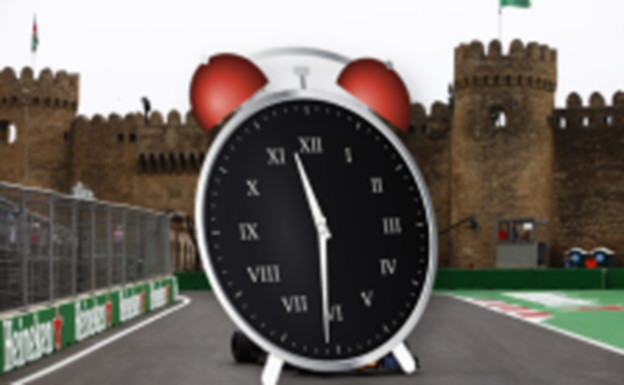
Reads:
11,31
